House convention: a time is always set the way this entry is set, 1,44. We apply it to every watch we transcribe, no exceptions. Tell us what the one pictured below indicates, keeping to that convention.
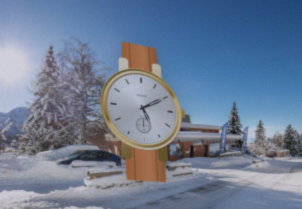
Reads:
5,10
